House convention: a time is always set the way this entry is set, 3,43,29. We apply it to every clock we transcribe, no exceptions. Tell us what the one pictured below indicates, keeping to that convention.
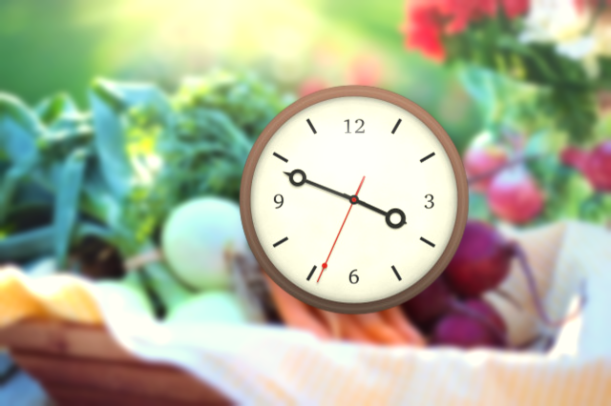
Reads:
3,48,34
